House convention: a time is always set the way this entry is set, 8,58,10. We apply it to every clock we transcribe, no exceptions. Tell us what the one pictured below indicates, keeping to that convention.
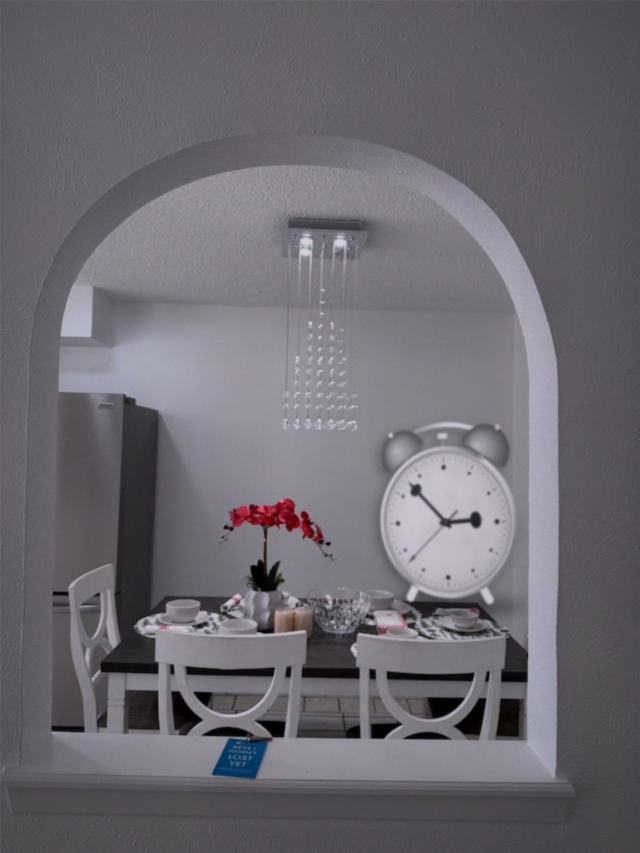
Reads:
2,52,38
